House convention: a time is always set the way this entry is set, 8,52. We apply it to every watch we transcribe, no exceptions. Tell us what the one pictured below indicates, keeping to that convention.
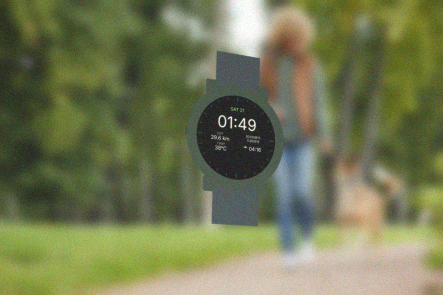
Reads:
1,49
